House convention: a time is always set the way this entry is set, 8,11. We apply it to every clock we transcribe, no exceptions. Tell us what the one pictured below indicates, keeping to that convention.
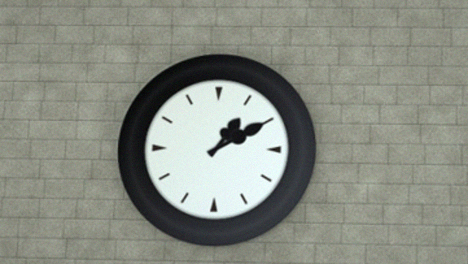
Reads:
1,10
